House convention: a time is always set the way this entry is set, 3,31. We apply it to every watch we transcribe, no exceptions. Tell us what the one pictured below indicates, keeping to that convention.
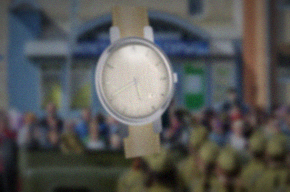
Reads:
5,41
